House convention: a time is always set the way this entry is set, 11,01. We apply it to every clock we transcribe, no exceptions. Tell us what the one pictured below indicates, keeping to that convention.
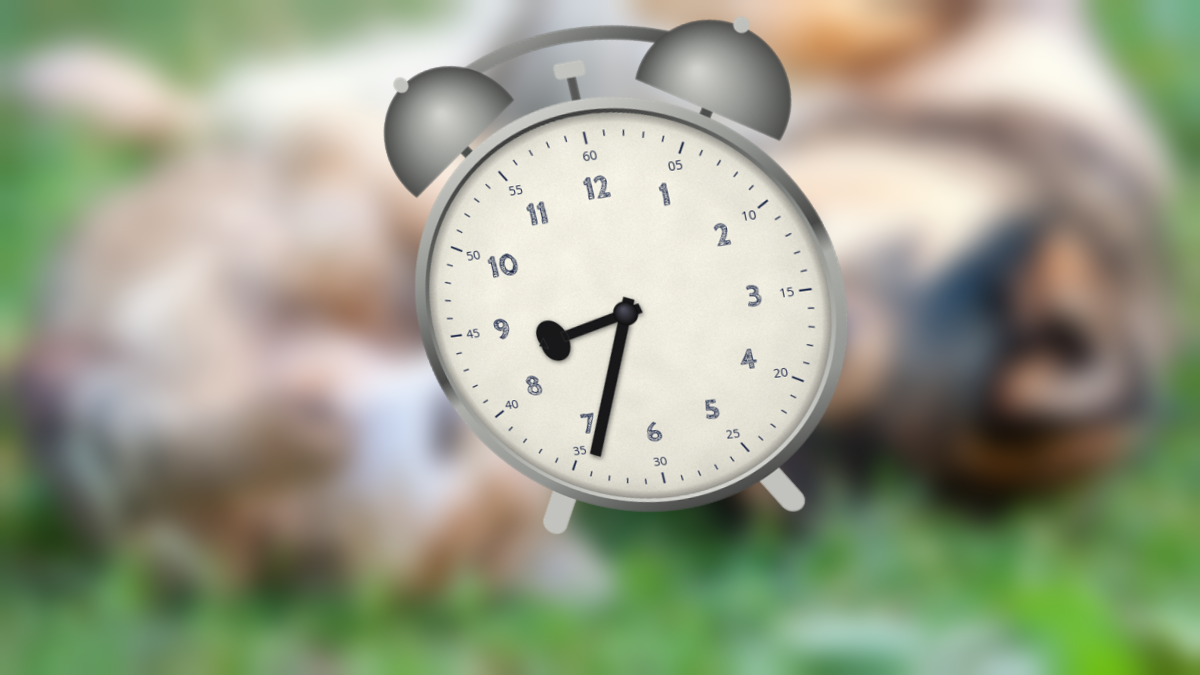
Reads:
8,34
